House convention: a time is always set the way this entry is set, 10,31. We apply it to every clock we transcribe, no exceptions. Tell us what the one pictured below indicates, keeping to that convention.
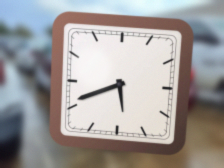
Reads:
5,41
